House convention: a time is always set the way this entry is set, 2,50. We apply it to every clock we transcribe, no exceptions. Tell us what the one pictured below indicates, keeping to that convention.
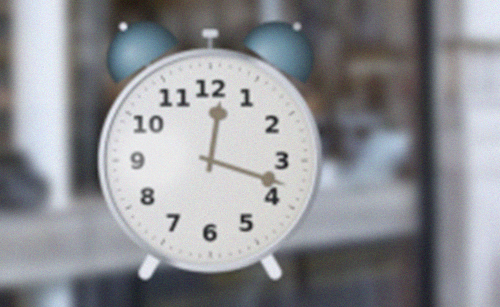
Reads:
12,18
